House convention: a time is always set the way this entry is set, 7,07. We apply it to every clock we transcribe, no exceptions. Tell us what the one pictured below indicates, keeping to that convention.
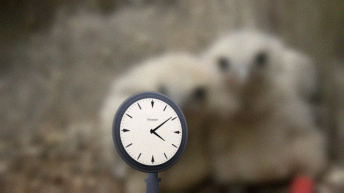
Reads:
4,09
